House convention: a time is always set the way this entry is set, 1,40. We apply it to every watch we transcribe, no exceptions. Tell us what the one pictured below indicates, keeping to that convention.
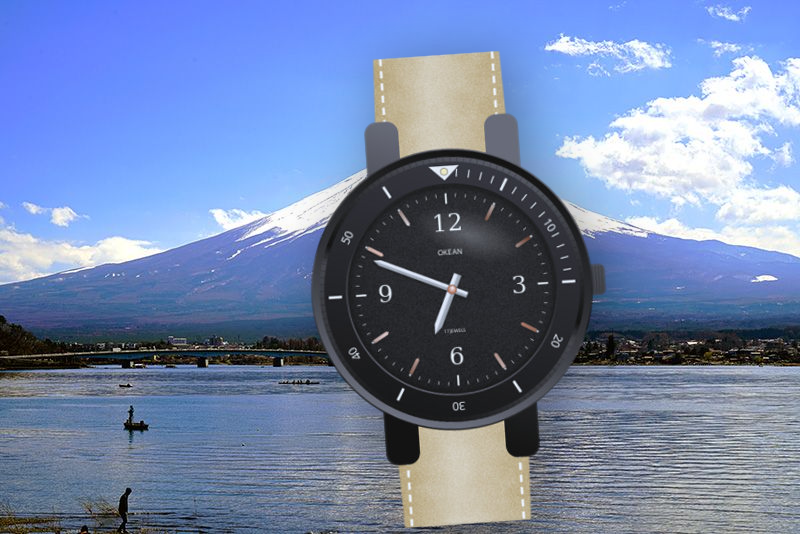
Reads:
6,49
